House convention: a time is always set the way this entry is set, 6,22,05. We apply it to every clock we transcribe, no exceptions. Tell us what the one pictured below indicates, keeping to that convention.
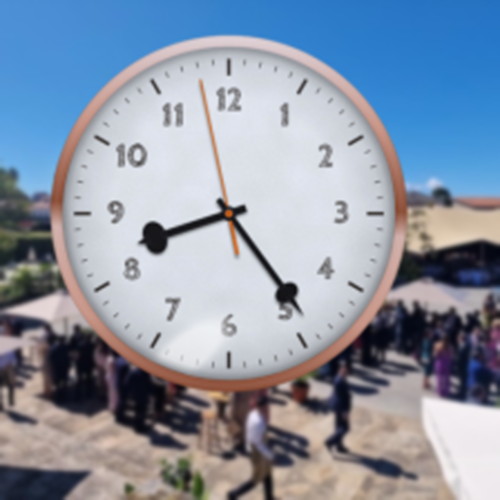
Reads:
8,23,58
